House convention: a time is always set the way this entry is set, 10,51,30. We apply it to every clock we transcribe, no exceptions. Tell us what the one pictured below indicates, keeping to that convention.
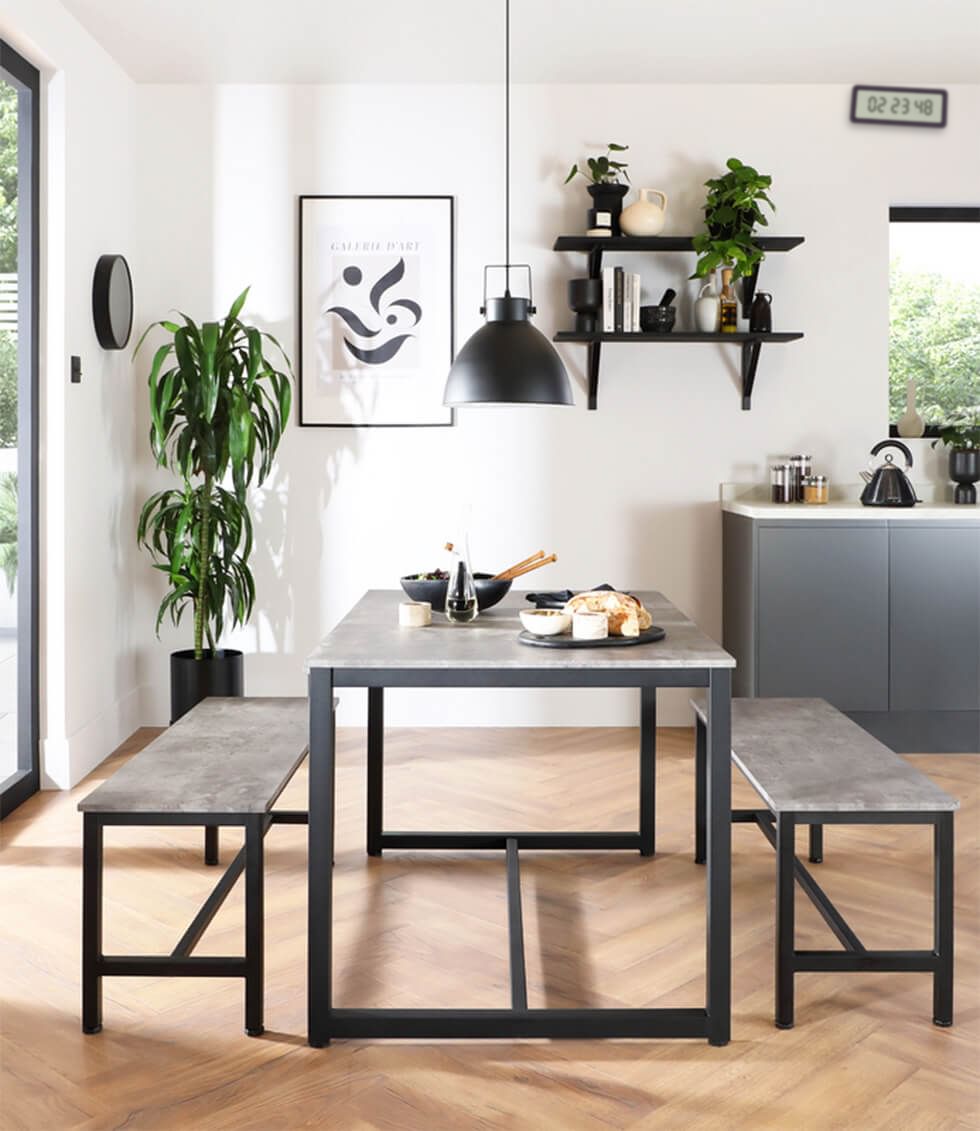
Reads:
2,23,48
